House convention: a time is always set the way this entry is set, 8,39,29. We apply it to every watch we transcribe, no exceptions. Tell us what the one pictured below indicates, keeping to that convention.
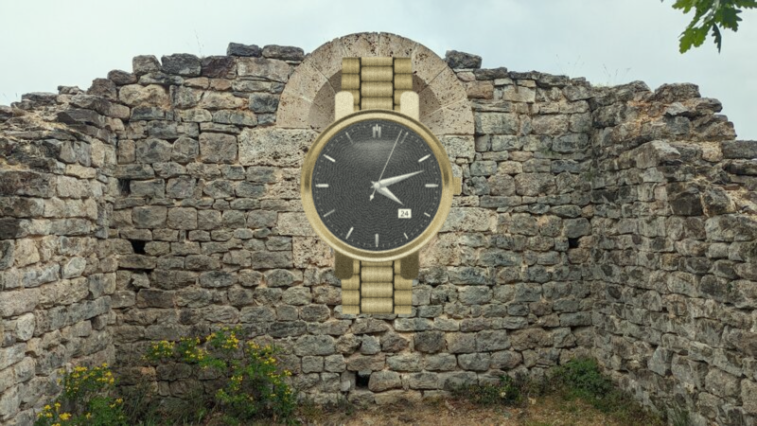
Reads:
4,12,04
